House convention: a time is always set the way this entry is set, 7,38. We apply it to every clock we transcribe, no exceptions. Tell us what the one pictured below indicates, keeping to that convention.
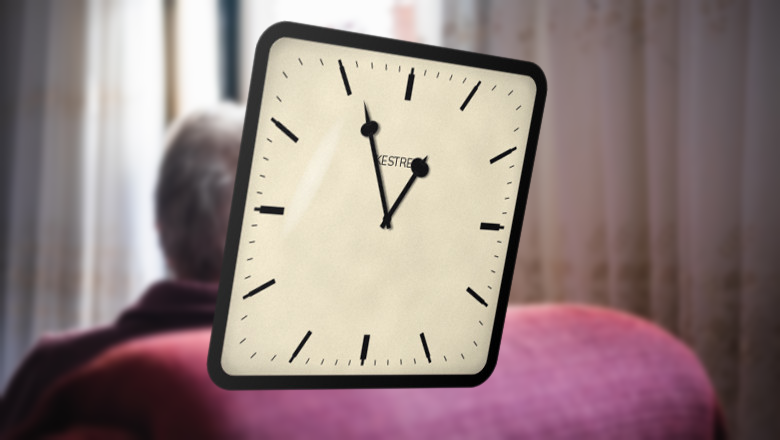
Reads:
12,56
